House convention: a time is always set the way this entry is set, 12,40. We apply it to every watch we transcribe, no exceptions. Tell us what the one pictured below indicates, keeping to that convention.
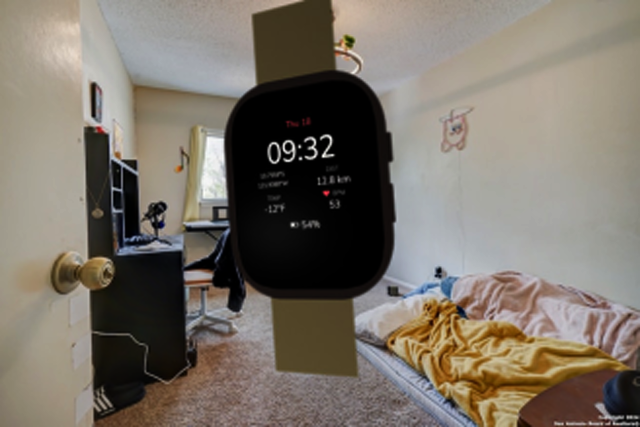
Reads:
9,32
